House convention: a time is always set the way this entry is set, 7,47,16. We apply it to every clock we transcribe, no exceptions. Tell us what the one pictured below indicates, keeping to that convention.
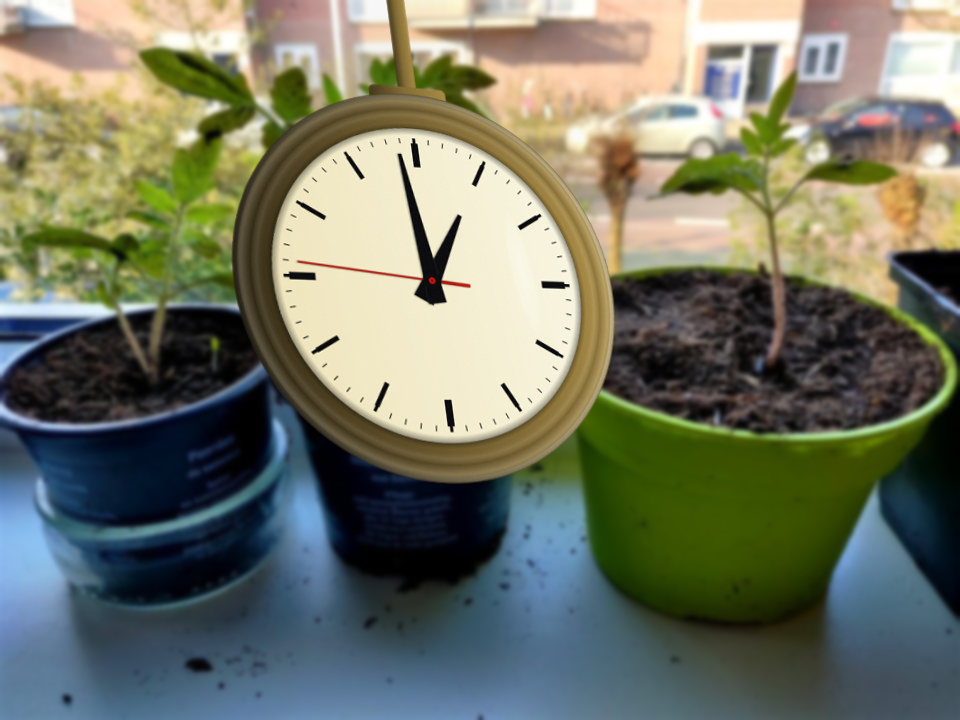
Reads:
12,58,46
